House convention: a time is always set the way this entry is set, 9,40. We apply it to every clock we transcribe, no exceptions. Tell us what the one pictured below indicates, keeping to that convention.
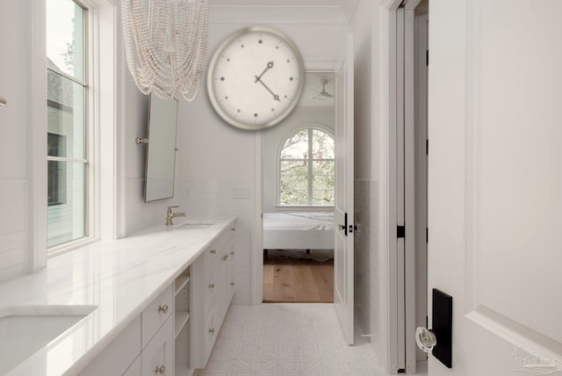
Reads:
1,22
